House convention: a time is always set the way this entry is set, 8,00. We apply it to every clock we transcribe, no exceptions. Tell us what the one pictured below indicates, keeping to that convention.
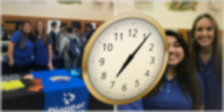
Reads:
7,06
